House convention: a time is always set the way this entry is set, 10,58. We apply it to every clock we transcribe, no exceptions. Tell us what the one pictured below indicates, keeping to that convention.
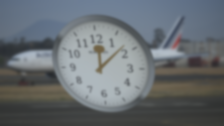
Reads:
12,08
